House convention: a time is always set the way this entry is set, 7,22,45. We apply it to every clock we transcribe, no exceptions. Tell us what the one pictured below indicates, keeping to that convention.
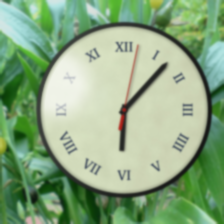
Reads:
6,07,02
